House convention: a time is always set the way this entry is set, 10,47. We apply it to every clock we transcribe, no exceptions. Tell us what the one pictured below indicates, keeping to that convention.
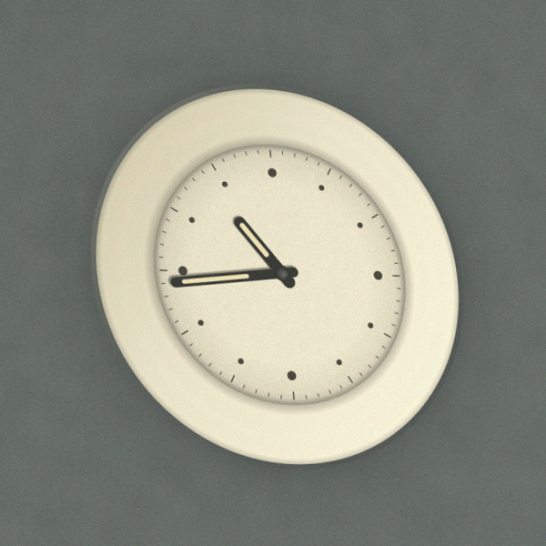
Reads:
10,44
